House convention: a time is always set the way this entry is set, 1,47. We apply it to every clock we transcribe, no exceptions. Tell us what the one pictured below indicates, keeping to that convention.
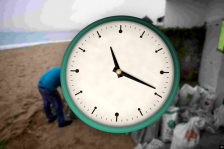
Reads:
11,19
